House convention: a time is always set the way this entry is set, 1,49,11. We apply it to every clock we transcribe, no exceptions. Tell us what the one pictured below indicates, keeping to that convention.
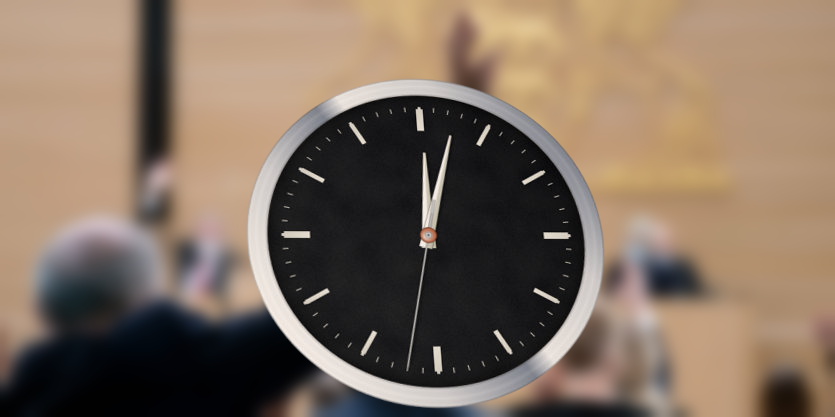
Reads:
12,02,32
